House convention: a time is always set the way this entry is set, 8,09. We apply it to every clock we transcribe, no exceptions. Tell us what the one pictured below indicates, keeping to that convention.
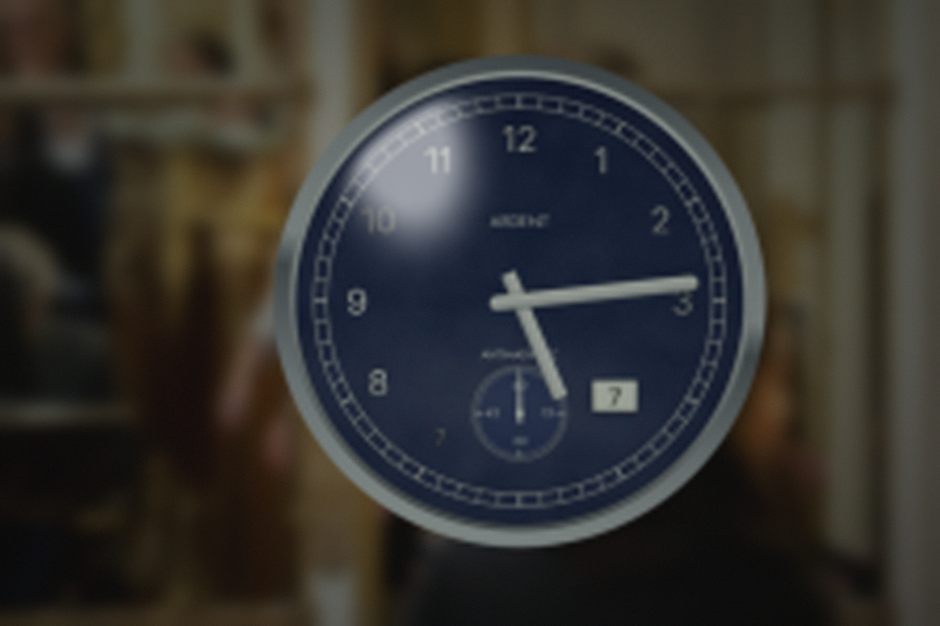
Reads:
5,14
